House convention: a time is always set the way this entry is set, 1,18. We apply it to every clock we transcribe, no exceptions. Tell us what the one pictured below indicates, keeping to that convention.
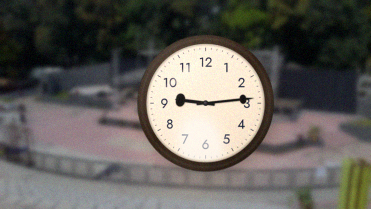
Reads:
9,14
